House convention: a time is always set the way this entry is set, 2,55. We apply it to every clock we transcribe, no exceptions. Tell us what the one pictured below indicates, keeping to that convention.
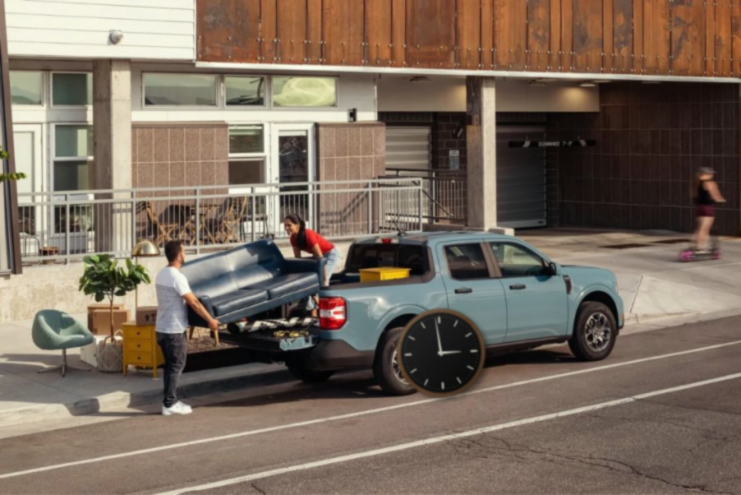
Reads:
2,59
